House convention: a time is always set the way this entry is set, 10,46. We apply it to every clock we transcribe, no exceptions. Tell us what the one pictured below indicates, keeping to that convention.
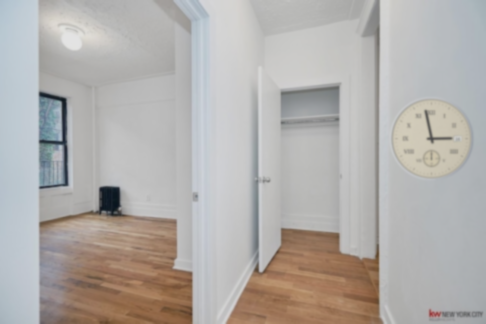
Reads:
2,58
